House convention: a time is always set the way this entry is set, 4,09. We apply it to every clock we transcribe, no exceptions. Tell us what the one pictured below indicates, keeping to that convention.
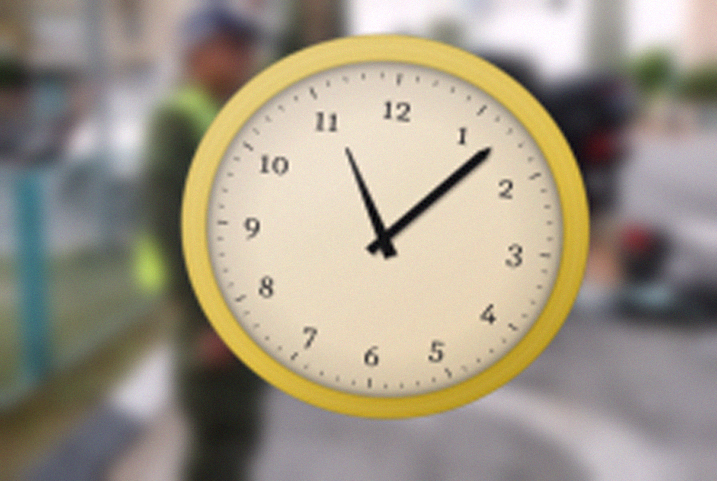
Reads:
11,07
